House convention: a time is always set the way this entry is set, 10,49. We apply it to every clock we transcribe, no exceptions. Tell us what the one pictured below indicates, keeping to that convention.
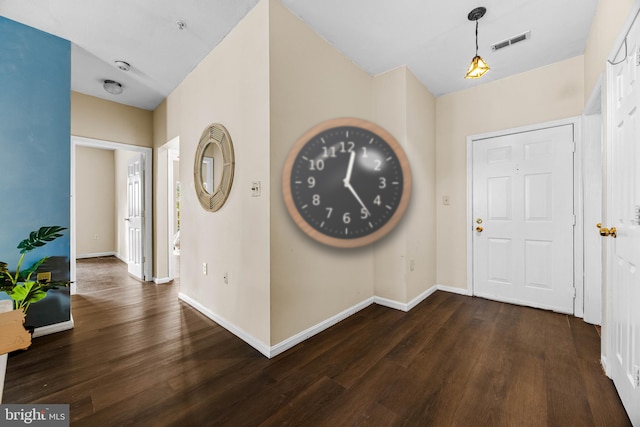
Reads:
12,24
